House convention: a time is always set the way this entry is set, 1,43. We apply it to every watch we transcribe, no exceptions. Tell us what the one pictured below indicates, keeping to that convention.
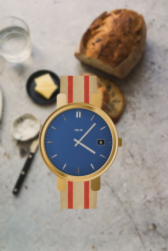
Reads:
4,07
